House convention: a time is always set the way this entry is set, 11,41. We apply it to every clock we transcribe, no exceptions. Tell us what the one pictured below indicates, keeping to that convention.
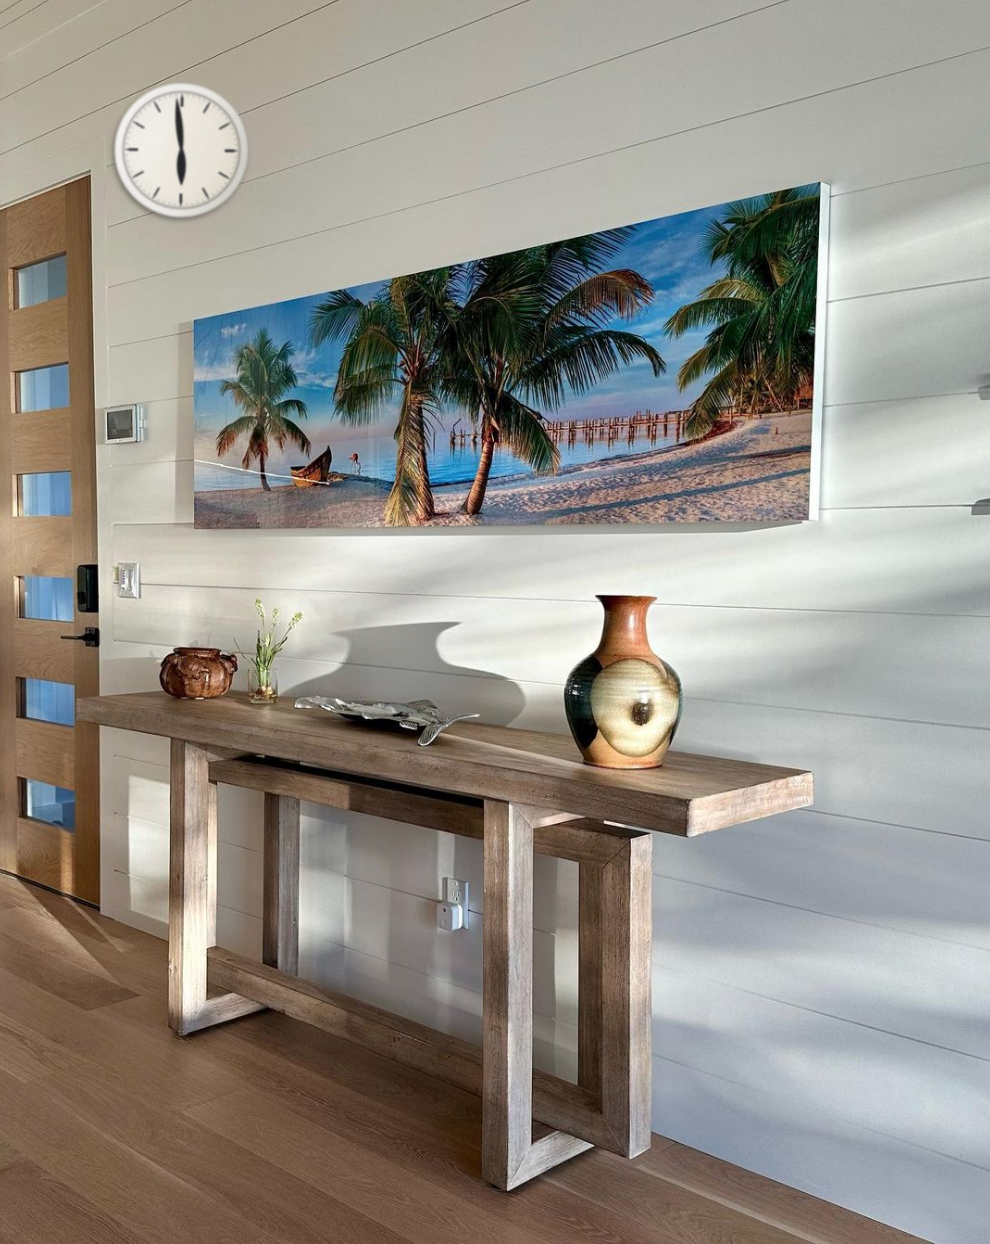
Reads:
5,59
